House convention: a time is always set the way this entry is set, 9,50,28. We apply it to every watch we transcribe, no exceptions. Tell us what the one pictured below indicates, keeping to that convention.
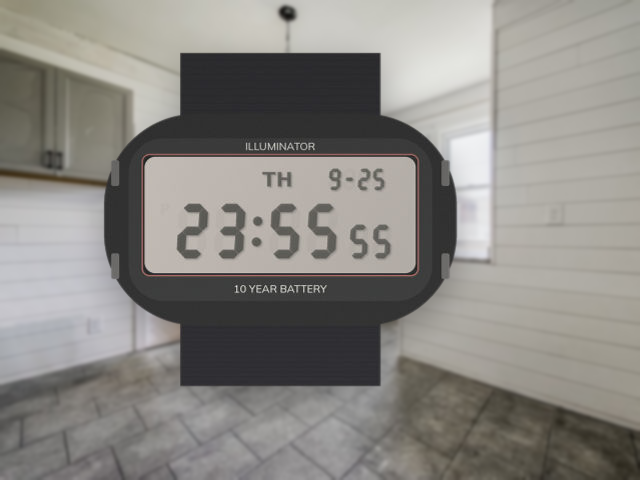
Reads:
23,55,55
